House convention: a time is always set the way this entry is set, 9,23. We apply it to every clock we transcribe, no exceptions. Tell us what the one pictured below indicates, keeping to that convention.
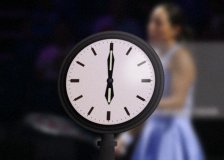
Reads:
6,00
